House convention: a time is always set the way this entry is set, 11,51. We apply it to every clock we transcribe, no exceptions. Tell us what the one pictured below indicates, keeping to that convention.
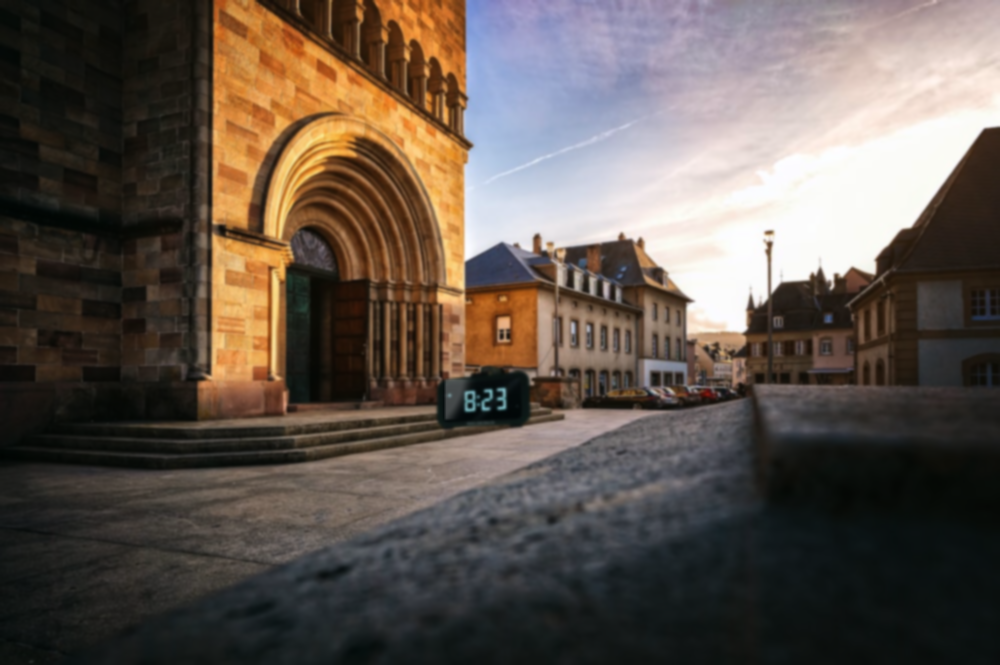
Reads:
8,23
